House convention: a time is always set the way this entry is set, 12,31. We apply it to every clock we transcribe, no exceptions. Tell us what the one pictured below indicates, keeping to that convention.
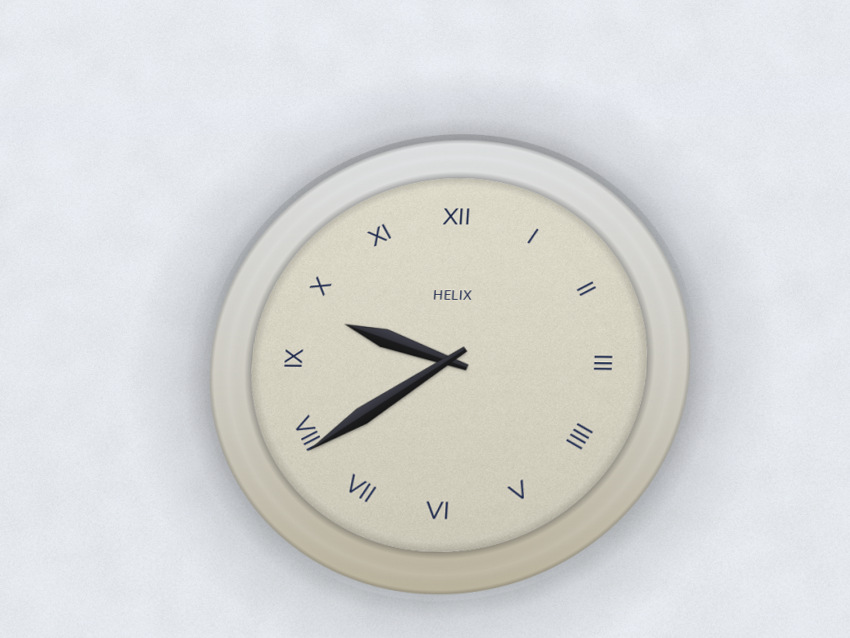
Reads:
9,39
